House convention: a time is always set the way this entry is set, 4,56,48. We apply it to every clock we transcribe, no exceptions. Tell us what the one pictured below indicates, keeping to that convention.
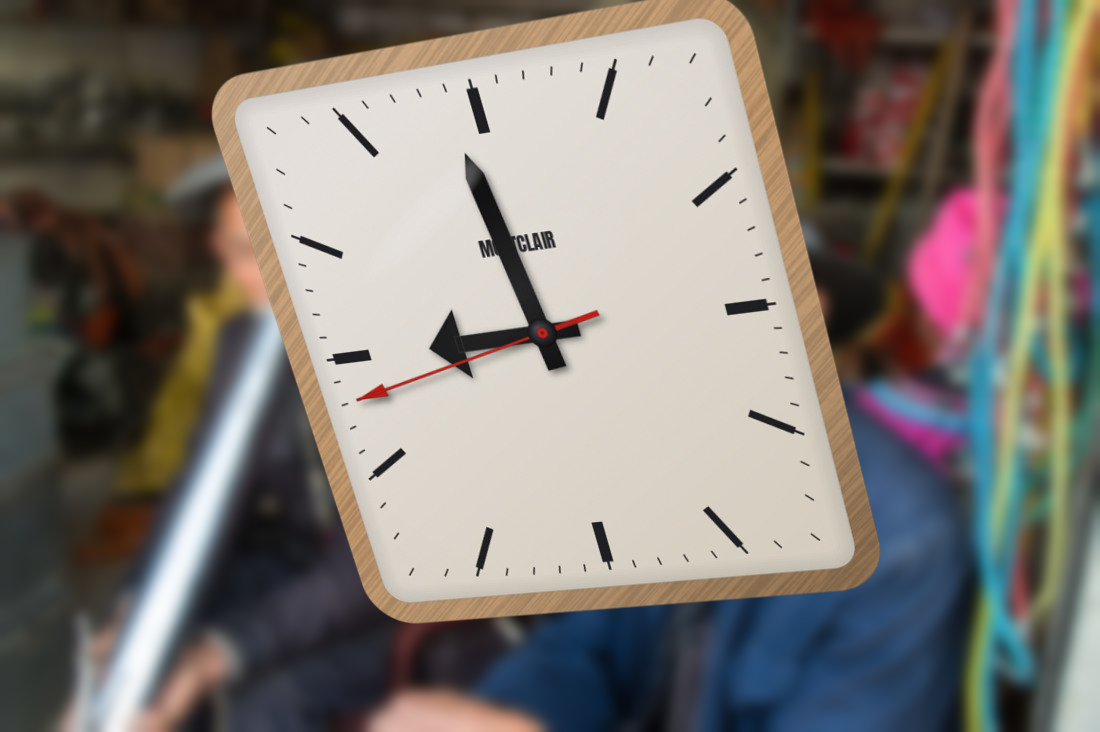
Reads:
8,58,43
